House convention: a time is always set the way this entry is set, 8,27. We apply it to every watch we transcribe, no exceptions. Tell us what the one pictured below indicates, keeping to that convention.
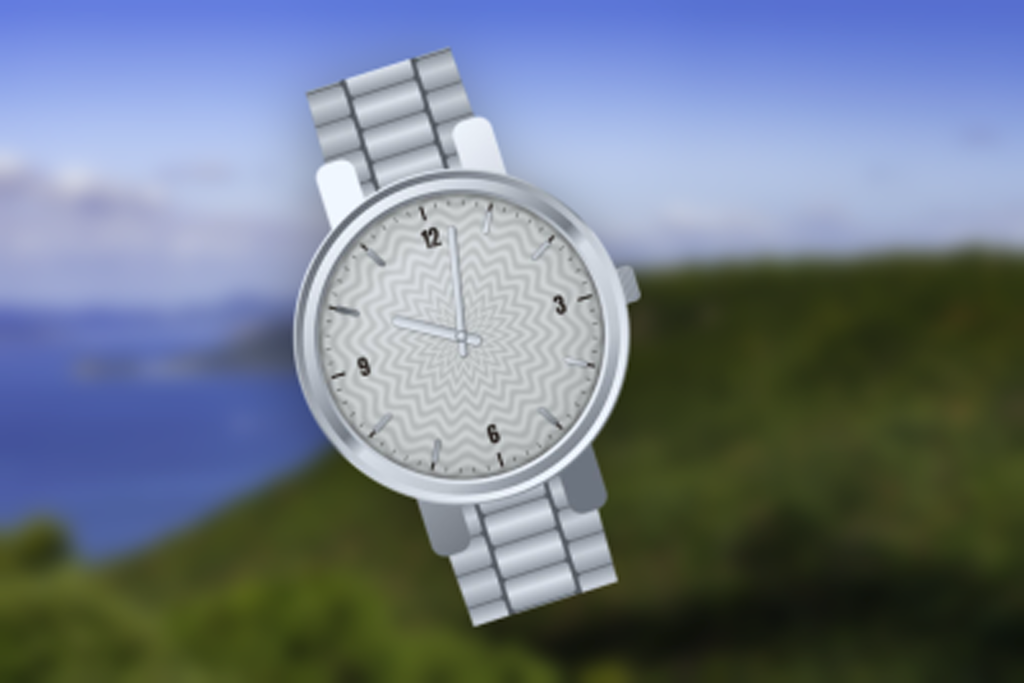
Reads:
10,02
